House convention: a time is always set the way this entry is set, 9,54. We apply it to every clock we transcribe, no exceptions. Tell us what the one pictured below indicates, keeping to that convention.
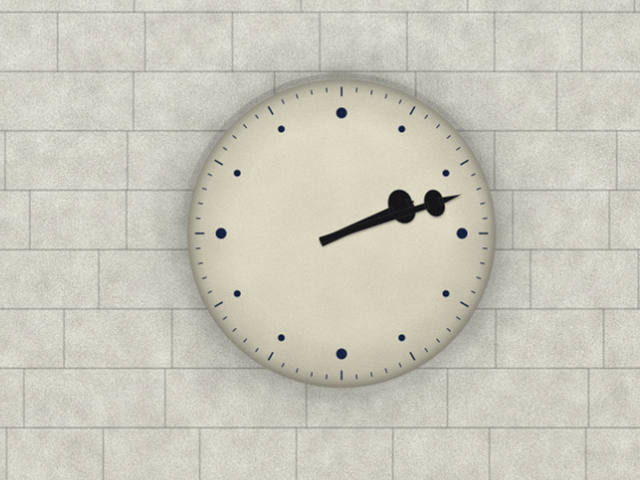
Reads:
2,12
